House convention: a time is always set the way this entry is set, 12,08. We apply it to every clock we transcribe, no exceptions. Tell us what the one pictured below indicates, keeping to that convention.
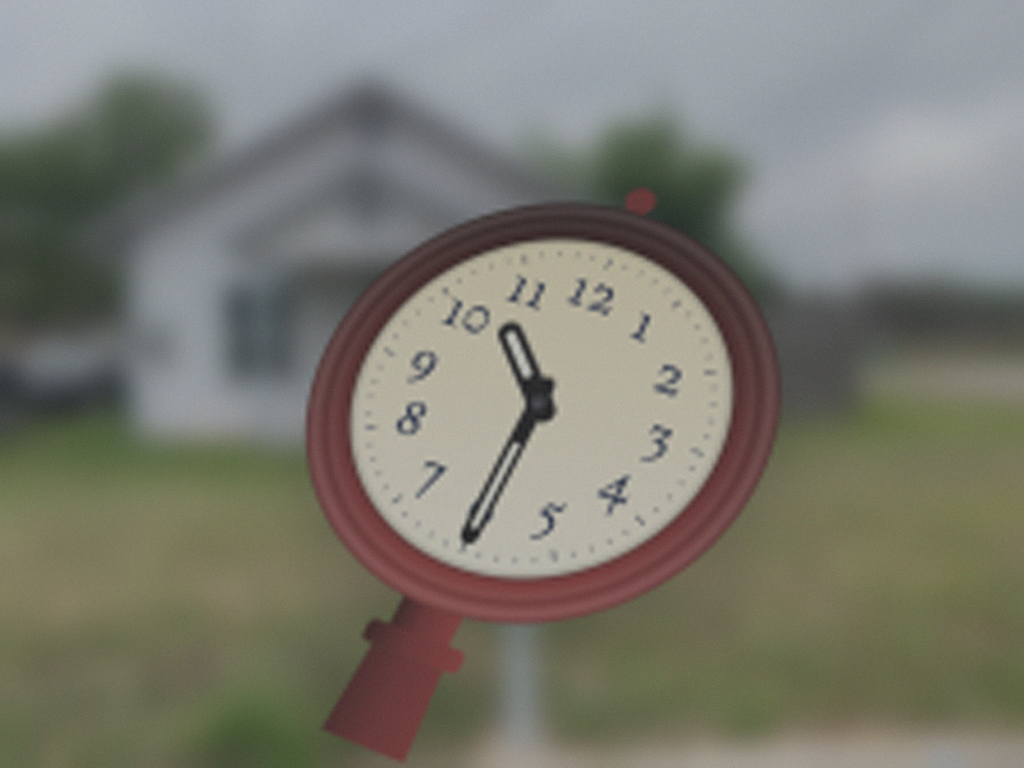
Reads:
10,30
